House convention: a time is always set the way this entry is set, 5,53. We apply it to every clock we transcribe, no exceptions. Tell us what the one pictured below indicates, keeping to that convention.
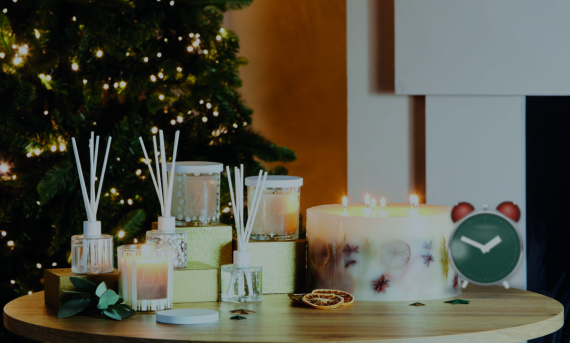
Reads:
1,49
